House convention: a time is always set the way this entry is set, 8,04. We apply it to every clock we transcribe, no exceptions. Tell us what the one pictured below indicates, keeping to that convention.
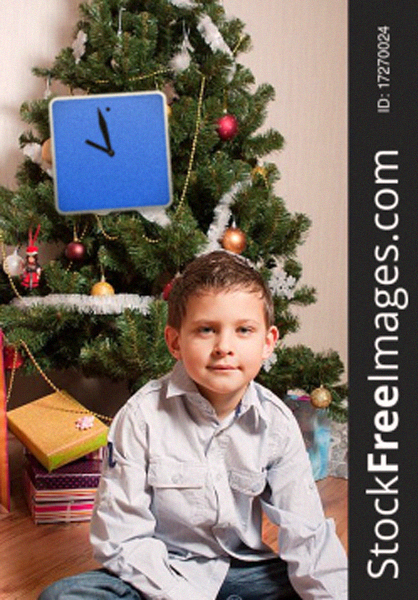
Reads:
9,58
